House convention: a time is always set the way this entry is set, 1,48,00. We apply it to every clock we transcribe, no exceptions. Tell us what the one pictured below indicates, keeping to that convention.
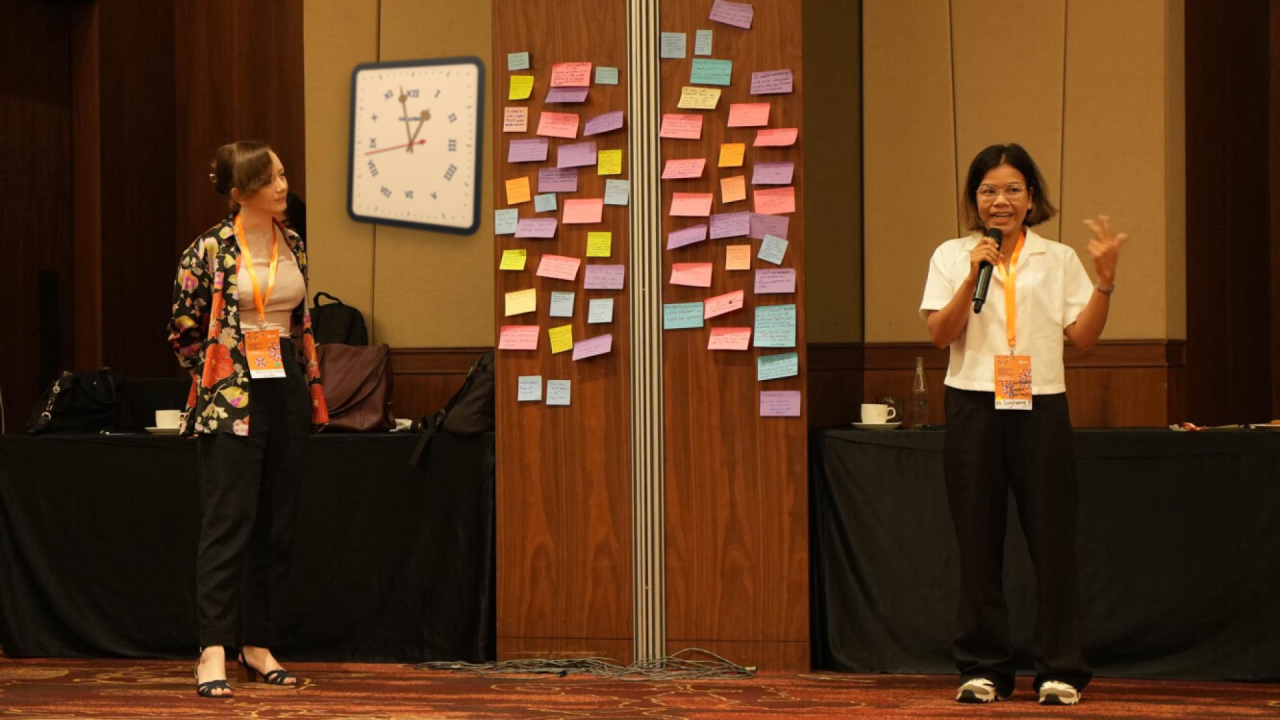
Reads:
12,57,43
